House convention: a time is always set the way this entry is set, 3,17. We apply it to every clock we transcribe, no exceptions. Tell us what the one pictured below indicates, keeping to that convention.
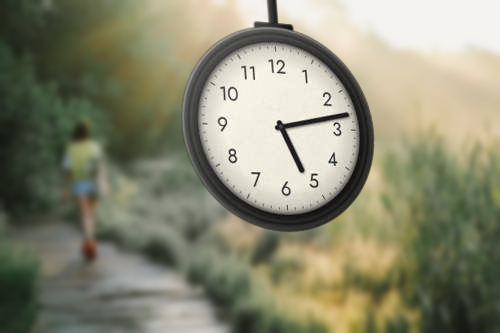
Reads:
5,13
